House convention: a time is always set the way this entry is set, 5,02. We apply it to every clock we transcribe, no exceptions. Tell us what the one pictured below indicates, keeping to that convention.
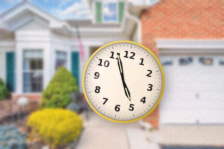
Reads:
4,56
